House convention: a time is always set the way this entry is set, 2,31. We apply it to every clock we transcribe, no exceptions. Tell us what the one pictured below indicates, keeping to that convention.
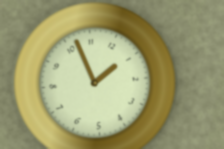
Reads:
12,52
